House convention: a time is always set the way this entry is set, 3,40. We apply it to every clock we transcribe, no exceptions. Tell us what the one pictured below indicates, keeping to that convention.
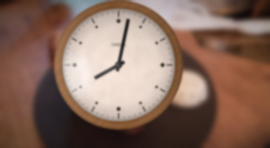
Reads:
8,02
